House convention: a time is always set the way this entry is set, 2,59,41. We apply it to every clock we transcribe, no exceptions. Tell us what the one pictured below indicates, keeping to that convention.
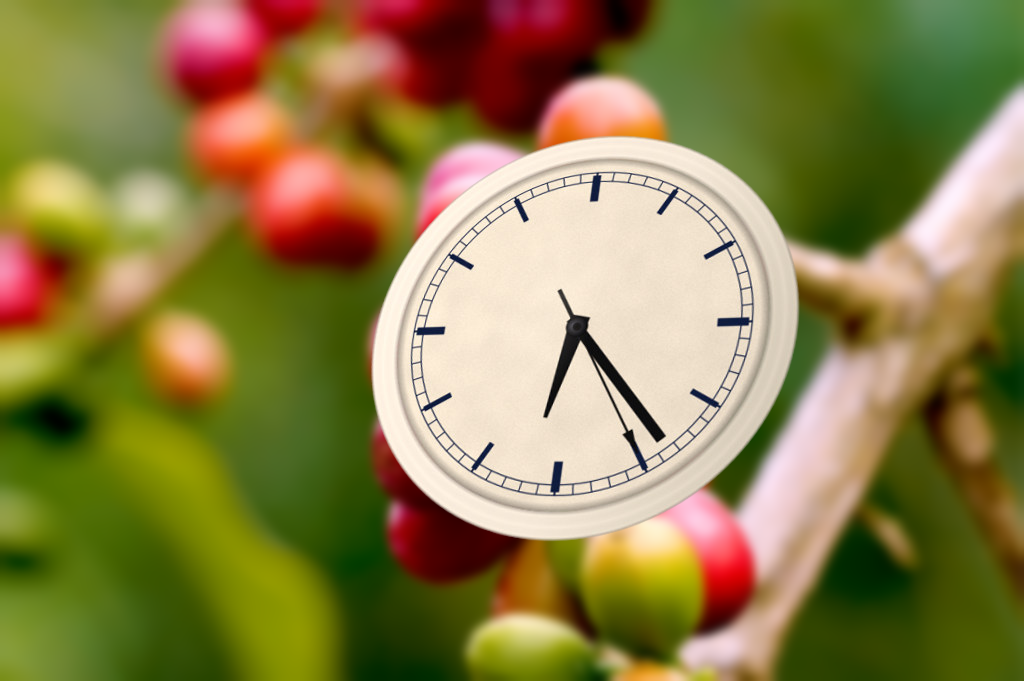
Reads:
6,23,25
